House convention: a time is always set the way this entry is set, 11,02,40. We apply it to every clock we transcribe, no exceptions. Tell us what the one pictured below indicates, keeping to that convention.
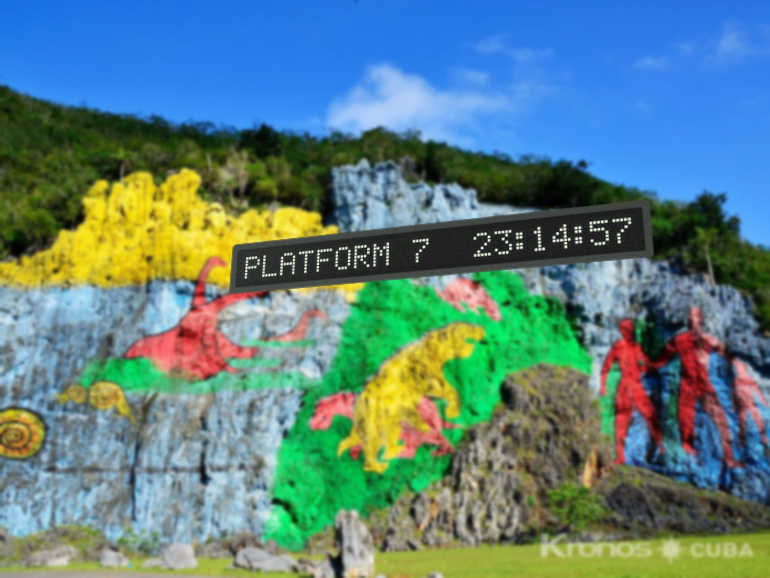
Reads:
23,14,57
